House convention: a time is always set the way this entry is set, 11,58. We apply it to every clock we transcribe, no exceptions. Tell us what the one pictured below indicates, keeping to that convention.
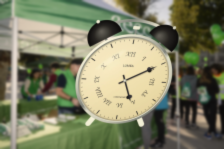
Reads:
5,10
